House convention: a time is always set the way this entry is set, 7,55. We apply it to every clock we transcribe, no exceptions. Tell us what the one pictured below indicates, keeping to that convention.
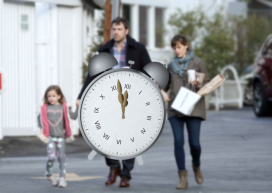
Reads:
11,57
